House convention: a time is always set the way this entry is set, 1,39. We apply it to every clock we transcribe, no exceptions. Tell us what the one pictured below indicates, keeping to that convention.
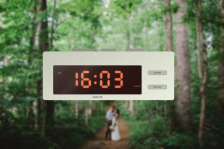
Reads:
16,03
